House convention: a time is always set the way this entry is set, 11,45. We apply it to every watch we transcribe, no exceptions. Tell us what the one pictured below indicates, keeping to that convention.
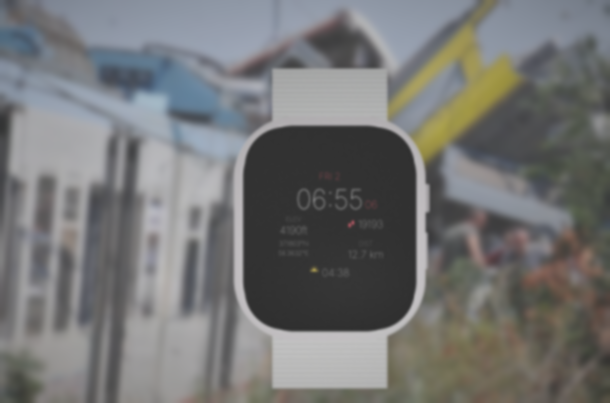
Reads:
6,55
